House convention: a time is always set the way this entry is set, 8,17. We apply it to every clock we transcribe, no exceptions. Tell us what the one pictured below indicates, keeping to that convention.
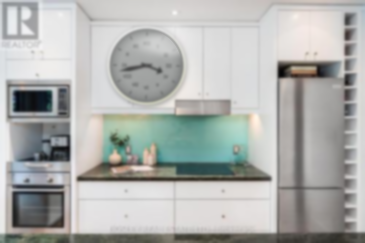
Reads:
3,43
